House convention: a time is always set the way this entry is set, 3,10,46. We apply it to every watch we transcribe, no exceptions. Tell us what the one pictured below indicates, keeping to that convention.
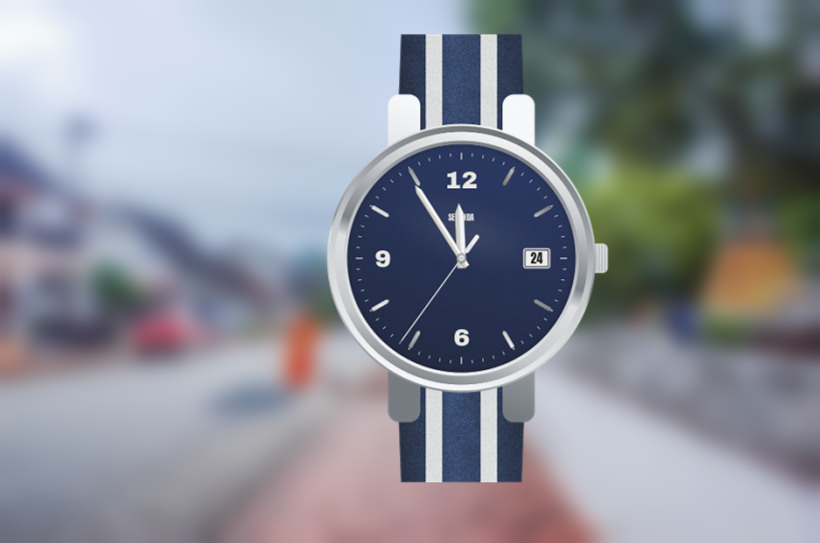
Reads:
11,54,36
